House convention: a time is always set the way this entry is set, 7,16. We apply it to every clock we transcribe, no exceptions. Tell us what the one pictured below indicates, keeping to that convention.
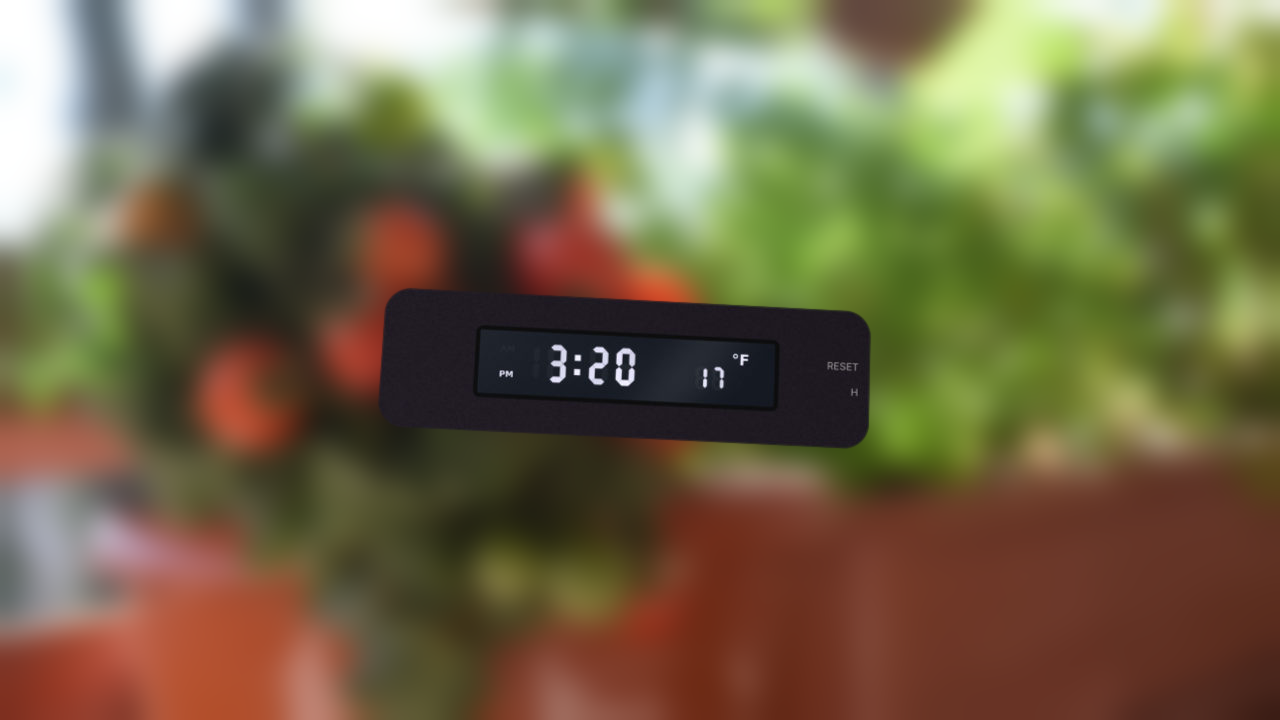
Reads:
3,20
